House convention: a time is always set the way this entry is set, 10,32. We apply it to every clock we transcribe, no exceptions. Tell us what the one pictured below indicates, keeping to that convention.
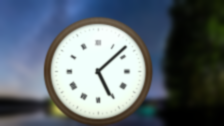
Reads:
5,08
